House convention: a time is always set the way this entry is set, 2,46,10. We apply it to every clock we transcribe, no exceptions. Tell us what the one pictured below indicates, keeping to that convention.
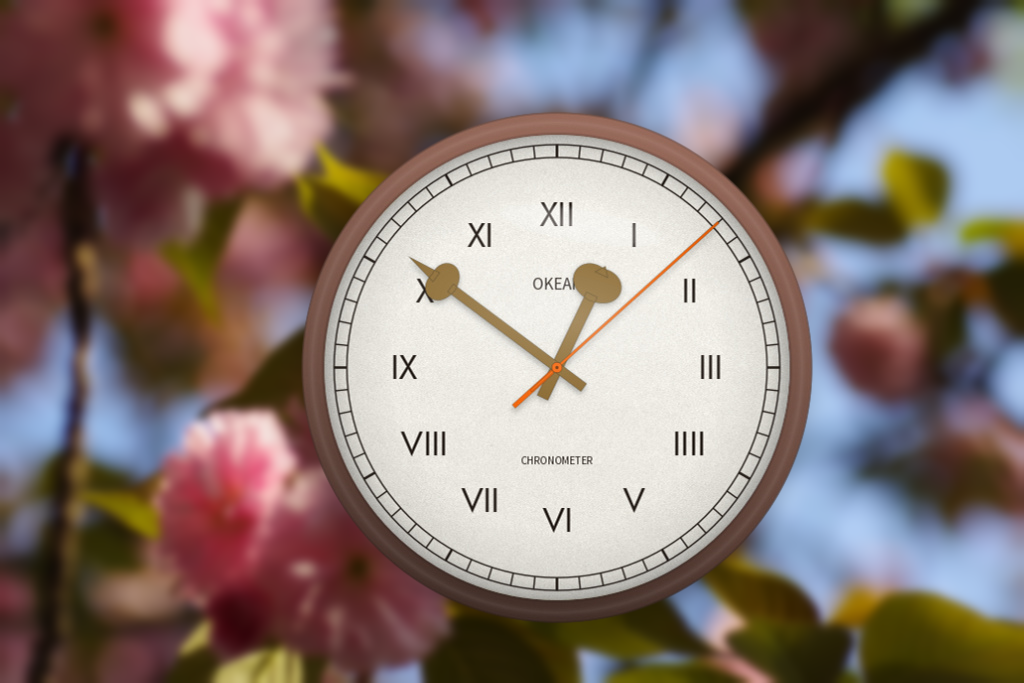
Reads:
12,51,08
